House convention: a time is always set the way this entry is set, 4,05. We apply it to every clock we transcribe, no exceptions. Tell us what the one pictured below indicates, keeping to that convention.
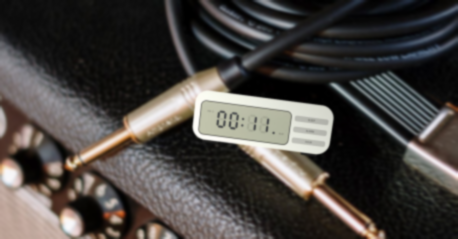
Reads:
0,11
